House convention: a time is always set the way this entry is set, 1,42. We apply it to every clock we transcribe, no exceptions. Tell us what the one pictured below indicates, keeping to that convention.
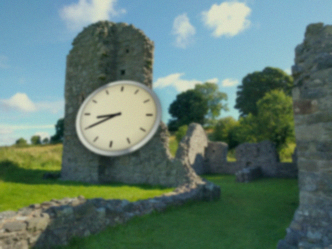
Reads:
8,40
